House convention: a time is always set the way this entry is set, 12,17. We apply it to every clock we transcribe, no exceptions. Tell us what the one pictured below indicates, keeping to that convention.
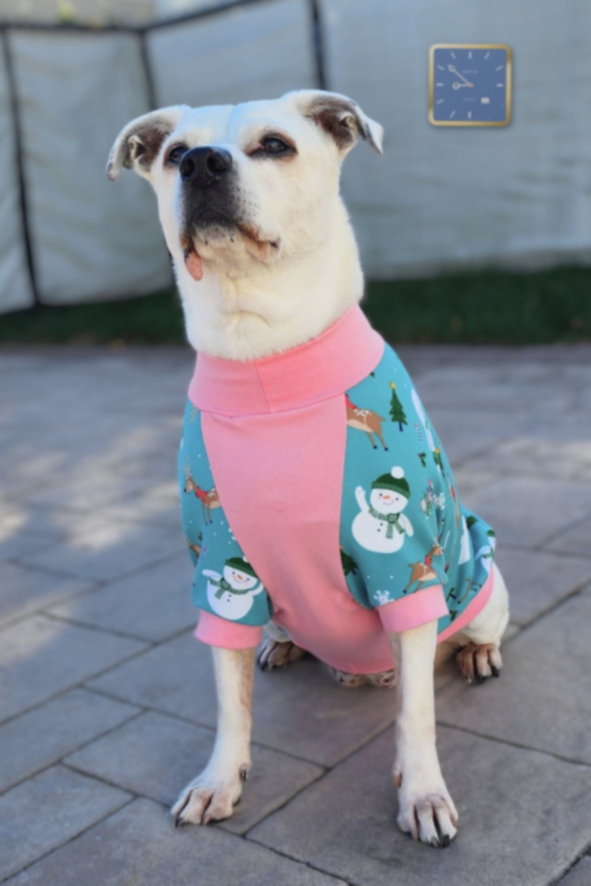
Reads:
8,52
